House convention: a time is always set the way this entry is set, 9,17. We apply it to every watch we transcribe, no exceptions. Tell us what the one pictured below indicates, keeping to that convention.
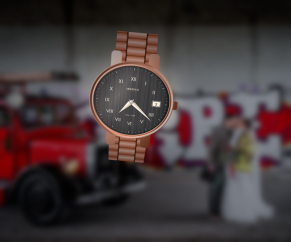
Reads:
7,22
